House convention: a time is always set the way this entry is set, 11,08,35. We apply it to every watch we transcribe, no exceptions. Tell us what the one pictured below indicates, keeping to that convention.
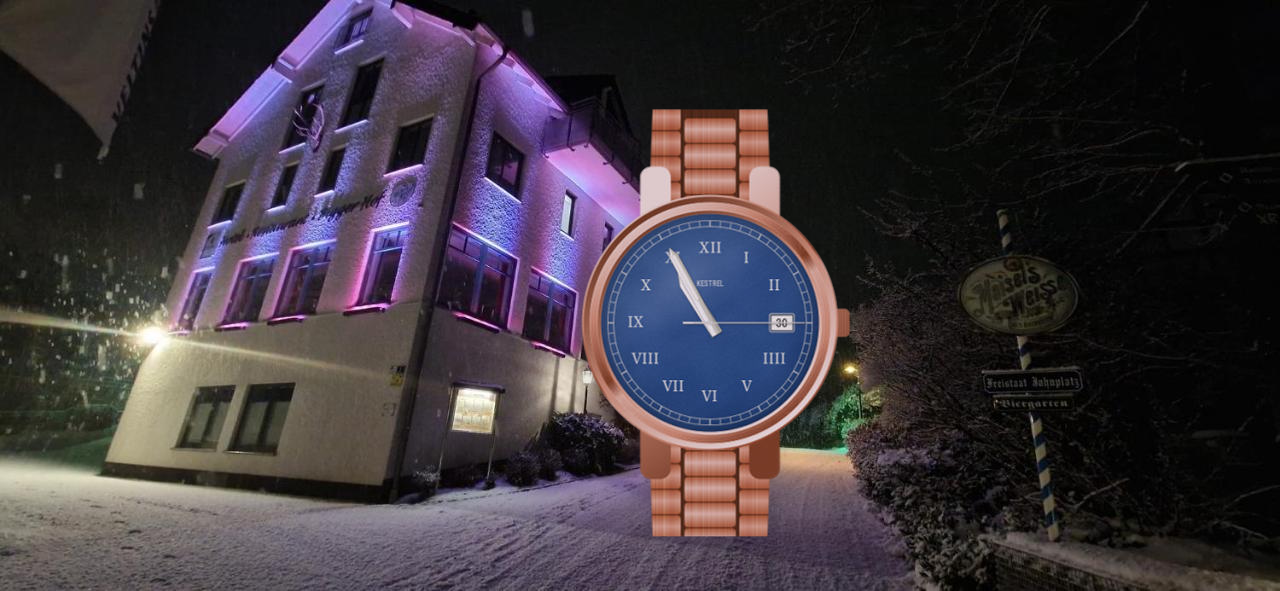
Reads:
10,55,15
